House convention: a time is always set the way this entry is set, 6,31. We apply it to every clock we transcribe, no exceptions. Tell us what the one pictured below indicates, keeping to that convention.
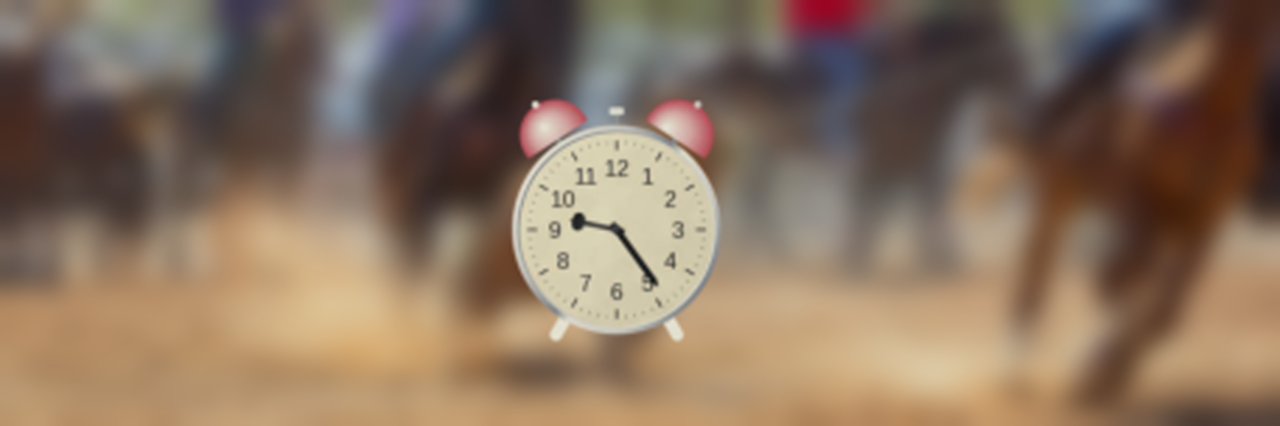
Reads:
9,24
